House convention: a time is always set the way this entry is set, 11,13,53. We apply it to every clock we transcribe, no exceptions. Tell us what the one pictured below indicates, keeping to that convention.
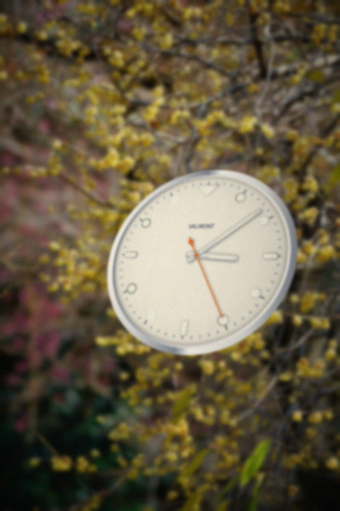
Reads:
3,08,25
